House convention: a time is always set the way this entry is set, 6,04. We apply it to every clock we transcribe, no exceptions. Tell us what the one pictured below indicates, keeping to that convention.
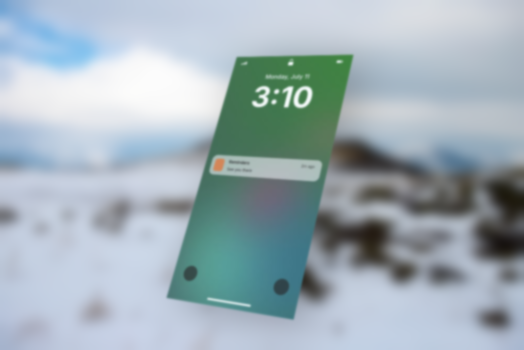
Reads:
3,10
